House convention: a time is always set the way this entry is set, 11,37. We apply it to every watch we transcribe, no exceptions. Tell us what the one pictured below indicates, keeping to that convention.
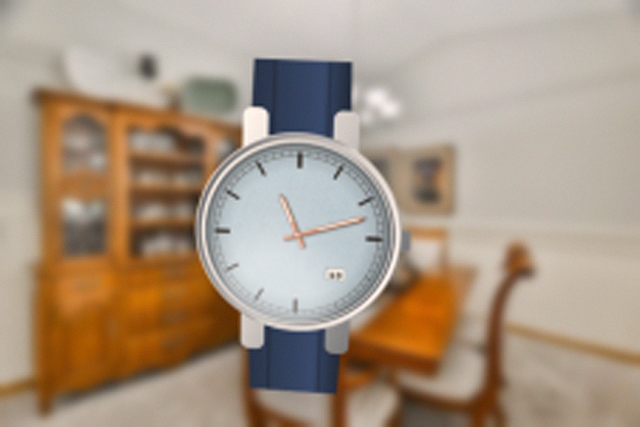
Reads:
11,12
